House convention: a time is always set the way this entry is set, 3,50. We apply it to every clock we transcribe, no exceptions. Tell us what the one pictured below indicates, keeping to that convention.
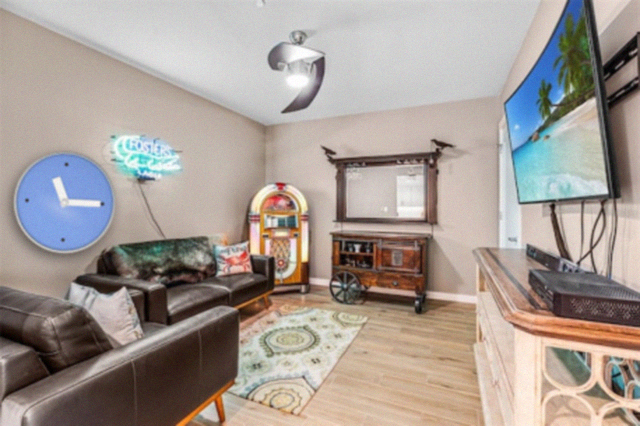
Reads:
11,15
